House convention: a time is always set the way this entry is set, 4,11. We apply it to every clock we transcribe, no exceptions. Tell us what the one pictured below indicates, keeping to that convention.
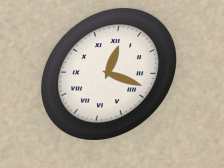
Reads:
12,18
